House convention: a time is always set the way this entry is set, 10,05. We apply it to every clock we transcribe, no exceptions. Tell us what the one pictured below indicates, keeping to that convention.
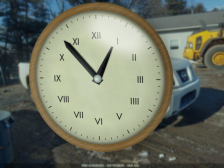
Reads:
12,53
